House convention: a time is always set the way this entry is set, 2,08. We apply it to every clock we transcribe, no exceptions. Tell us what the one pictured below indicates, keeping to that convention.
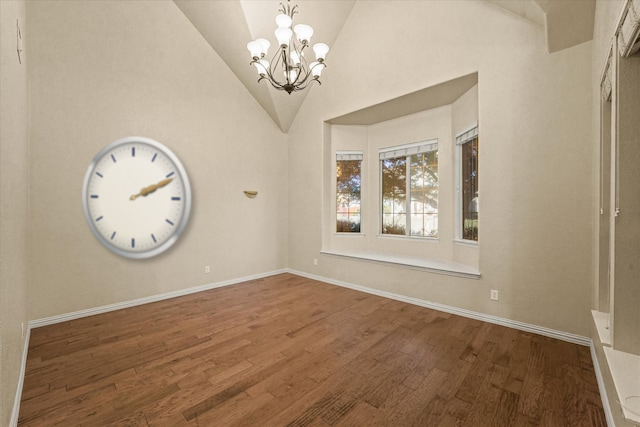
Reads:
2,11
